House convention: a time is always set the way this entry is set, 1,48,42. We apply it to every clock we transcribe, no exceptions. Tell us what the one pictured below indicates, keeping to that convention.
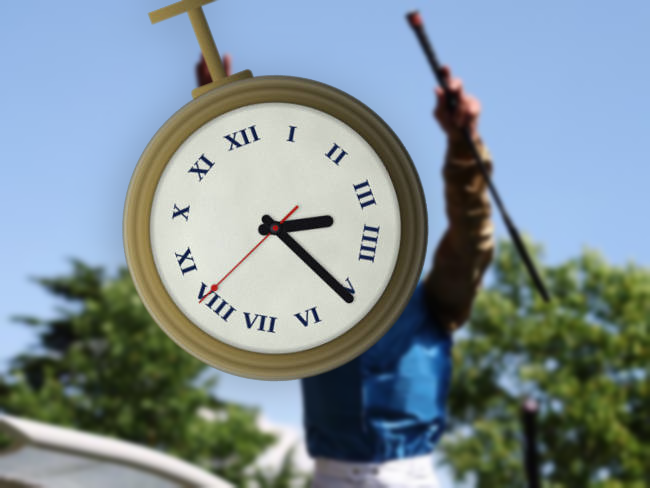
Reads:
3,25,41
